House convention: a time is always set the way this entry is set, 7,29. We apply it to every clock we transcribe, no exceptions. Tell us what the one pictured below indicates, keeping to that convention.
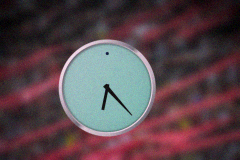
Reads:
6,23
